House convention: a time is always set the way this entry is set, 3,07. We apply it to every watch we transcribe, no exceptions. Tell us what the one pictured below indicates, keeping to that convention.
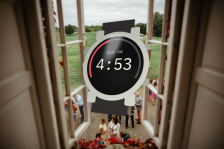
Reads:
4,53
